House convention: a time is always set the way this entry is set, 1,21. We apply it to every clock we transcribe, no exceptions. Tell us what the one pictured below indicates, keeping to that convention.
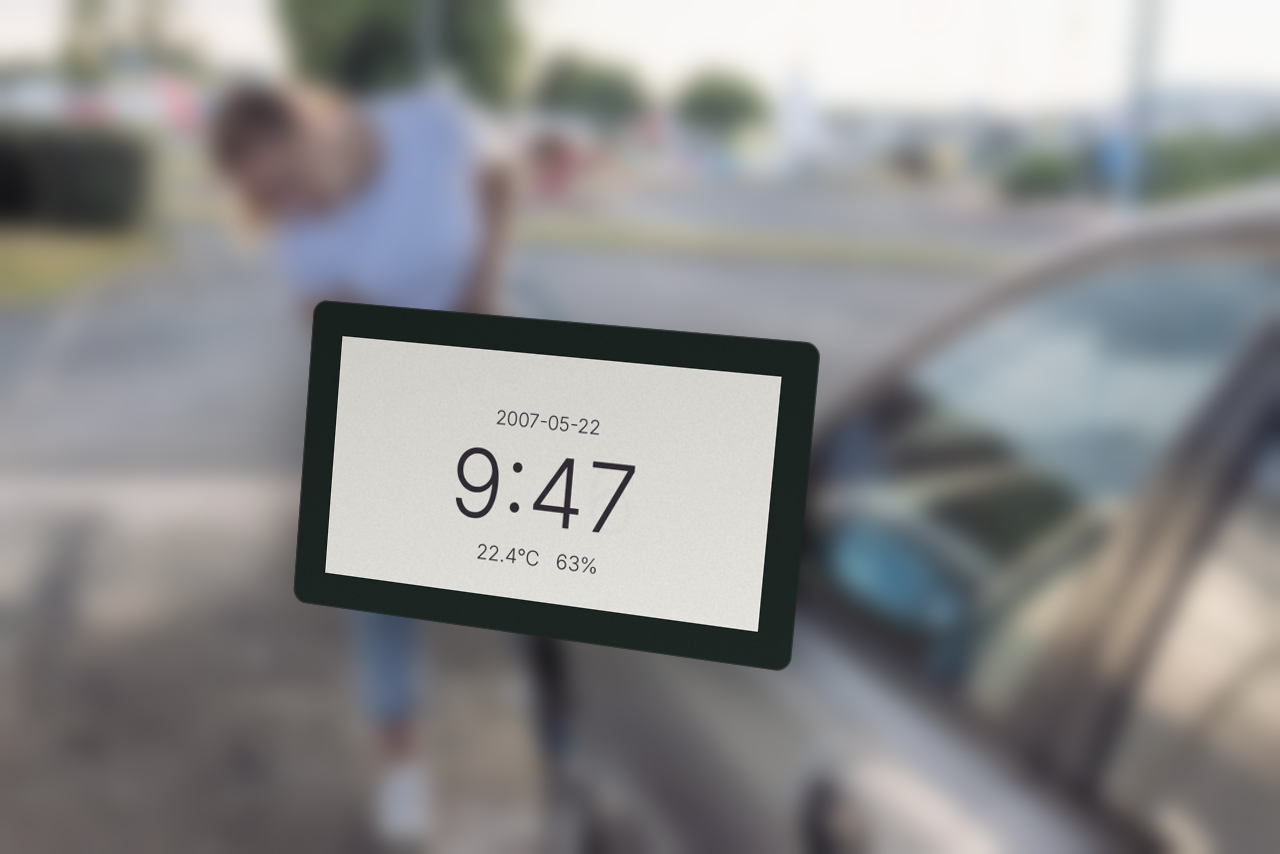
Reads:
9,47
